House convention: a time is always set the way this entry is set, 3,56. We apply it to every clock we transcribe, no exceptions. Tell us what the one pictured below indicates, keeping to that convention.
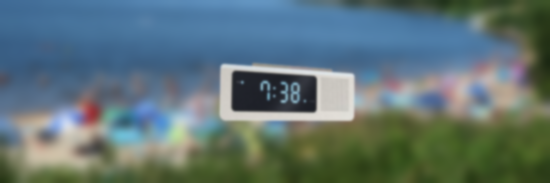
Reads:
7,38
